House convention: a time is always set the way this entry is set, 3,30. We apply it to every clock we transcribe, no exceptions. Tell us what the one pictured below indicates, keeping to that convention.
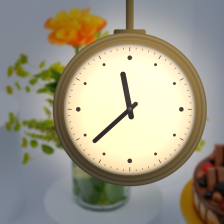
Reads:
11,38
